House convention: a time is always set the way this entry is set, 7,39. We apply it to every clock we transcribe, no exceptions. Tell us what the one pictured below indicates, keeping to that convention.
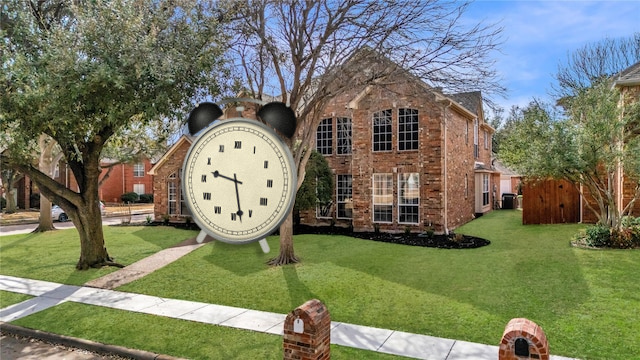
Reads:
9,28
